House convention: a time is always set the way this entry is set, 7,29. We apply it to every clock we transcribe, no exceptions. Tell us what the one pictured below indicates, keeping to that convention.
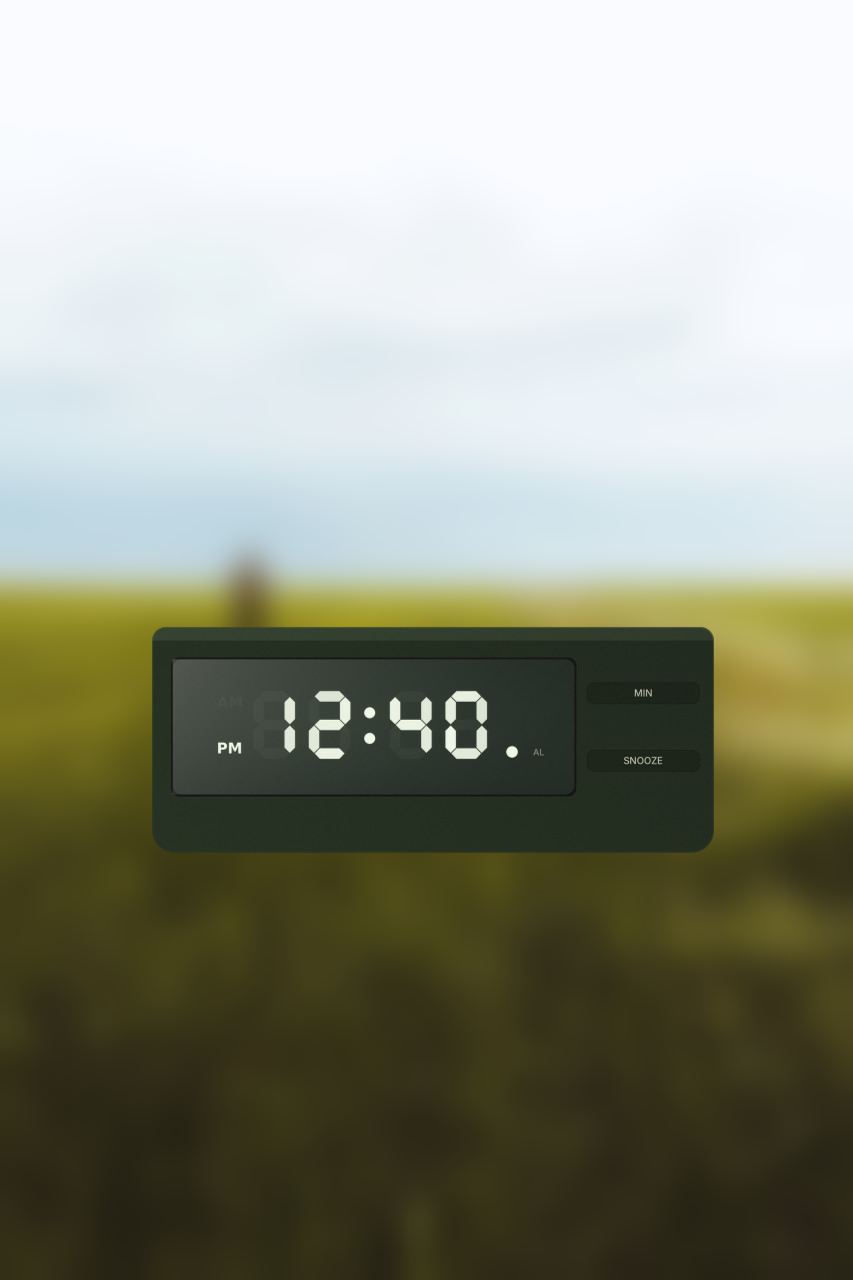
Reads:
12,40
